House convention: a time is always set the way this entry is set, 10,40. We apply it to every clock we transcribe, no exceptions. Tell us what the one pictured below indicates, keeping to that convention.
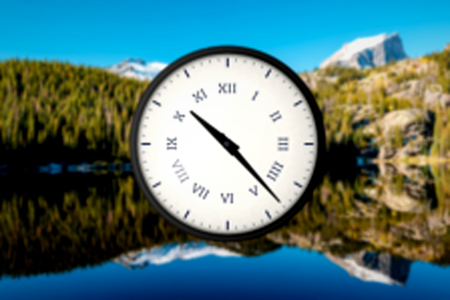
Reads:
10,23
